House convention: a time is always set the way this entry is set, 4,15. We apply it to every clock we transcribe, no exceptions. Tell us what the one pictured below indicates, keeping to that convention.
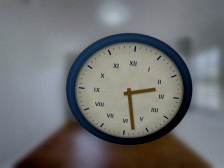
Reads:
2,28
